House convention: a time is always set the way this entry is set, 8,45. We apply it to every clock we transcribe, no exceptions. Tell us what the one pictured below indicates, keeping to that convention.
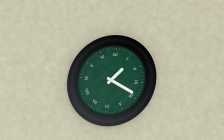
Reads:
1,19
